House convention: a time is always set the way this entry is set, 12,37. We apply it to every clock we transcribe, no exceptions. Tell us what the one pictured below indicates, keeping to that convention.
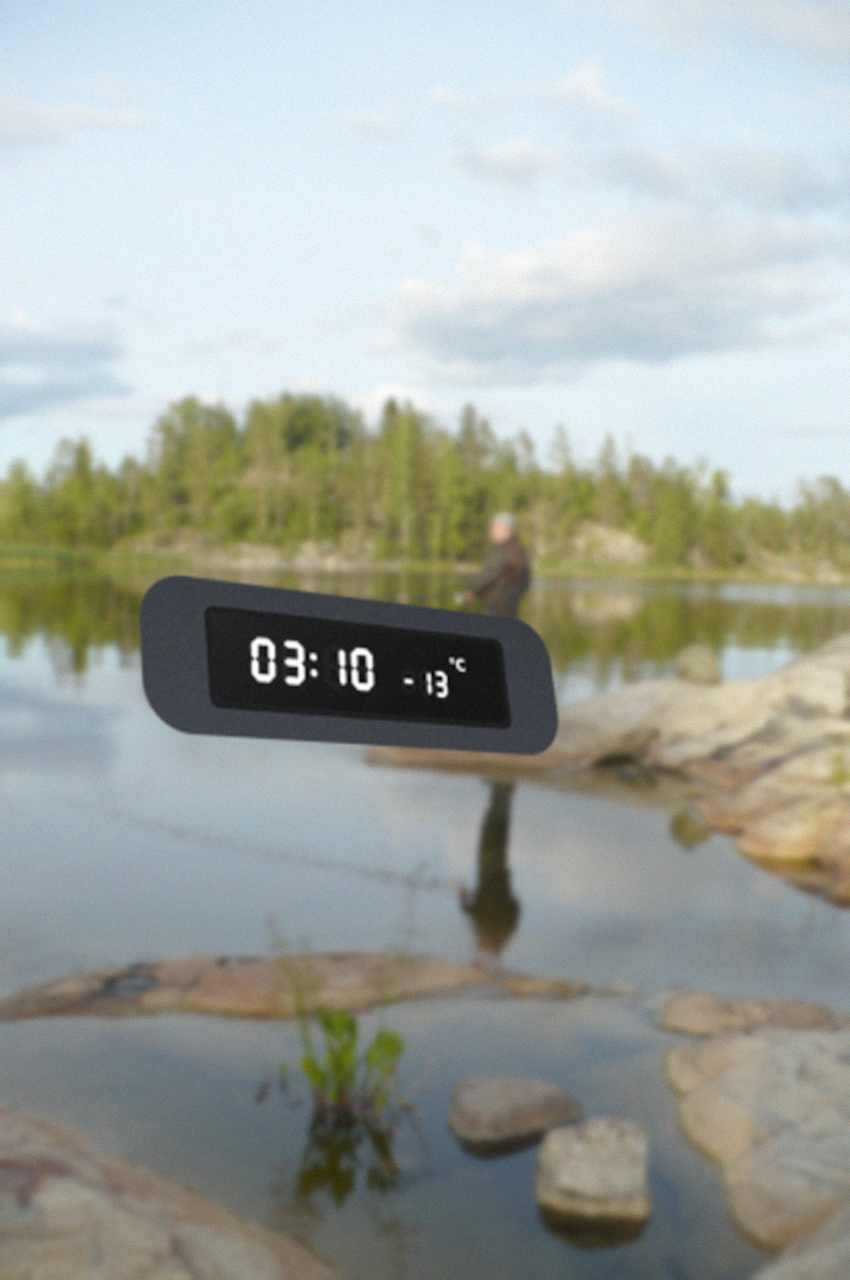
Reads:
3,10
